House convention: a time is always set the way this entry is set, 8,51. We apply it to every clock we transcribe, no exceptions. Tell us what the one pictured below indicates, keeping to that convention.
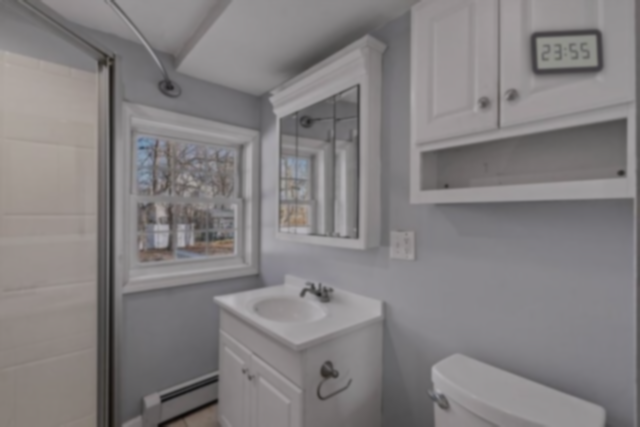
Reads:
23,55
